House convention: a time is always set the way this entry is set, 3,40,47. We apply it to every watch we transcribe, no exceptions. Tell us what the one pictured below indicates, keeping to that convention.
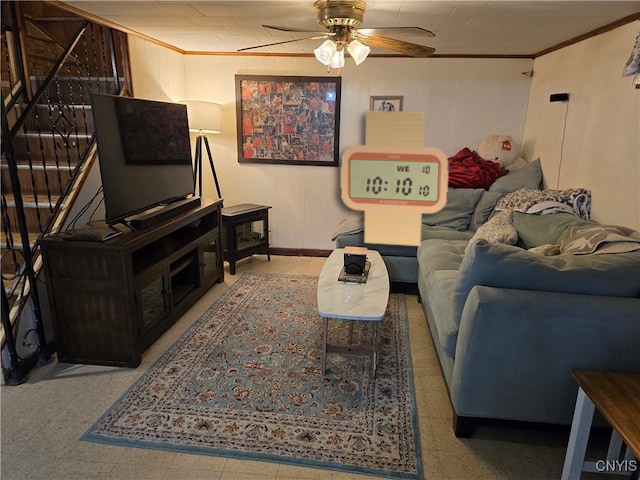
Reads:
10,10,10
